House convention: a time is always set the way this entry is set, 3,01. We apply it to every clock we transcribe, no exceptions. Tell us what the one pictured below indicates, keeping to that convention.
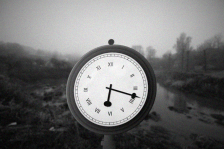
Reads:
6,18
